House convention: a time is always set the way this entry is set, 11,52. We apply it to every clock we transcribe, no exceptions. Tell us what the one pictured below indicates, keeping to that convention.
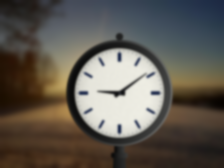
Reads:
9,09
